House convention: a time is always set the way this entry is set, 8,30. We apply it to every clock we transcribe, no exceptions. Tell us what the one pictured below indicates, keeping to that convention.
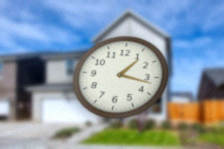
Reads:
1,17
